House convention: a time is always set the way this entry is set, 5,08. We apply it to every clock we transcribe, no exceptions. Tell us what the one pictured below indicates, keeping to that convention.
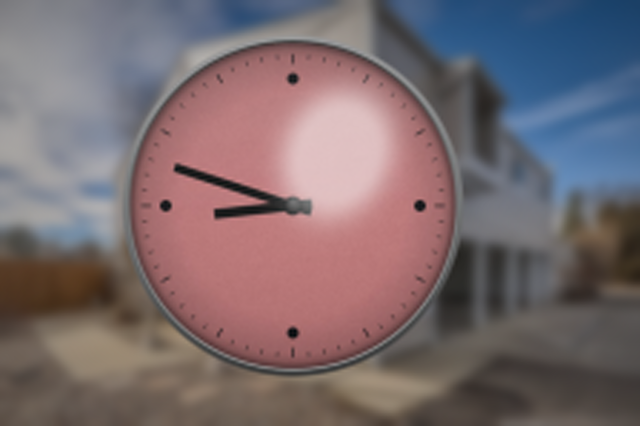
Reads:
8,48
